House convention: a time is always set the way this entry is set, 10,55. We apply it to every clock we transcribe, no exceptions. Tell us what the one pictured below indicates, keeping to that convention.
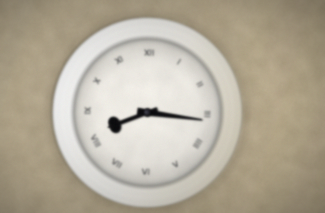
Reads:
8,16
